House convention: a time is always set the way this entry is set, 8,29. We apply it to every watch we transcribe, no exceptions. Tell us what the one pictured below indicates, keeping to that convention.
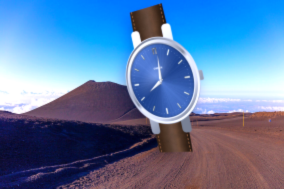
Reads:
8,01
